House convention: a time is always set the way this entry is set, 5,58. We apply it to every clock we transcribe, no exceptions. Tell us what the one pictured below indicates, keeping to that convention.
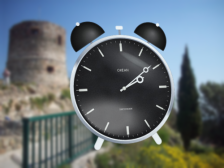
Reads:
2,09
